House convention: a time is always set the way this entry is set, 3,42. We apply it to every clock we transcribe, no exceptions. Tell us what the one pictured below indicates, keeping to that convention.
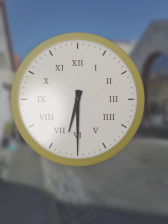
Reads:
6,30
